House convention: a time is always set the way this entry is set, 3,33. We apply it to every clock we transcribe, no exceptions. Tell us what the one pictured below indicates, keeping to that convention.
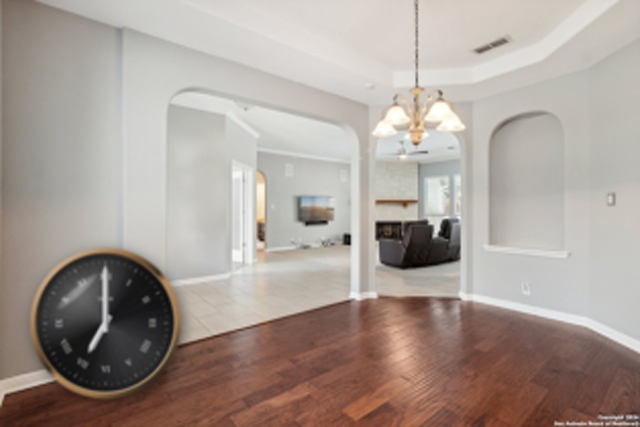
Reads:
7,00
